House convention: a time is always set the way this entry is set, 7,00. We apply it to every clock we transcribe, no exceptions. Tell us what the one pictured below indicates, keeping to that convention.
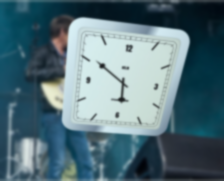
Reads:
5,51
